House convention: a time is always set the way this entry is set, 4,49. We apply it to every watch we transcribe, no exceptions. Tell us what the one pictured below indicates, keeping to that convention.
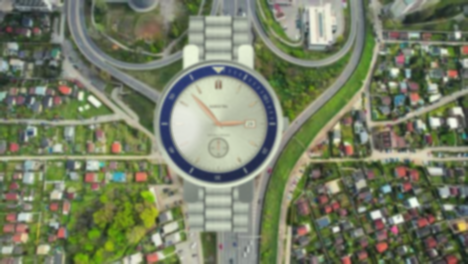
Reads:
2,53
